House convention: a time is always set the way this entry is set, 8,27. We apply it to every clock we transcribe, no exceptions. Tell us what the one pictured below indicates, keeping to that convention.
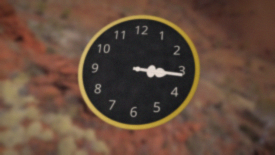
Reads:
3,16
